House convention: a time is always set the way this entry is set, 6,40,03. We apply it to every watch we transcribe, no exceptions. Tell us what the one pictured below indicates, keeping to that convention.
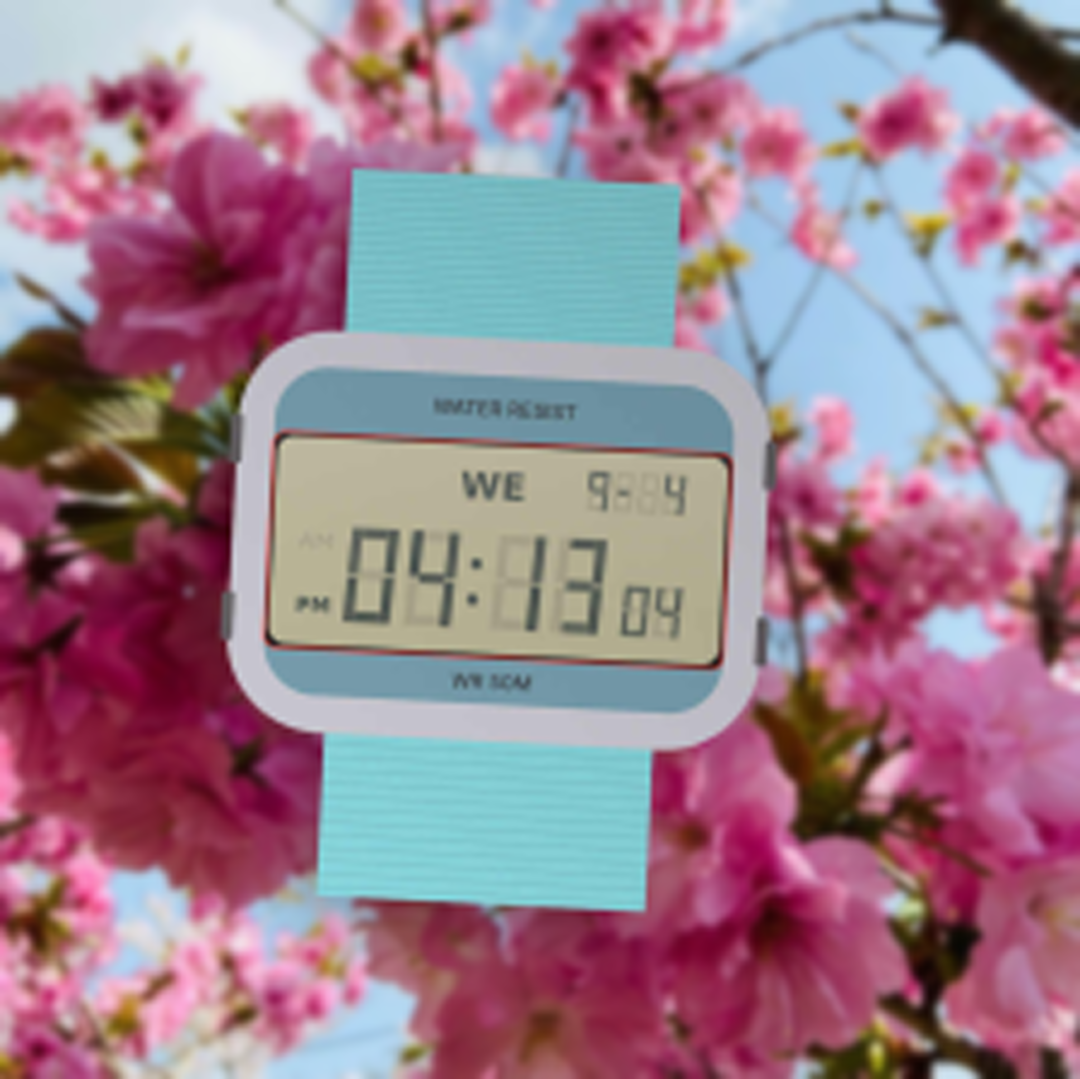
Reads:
4,13,04
